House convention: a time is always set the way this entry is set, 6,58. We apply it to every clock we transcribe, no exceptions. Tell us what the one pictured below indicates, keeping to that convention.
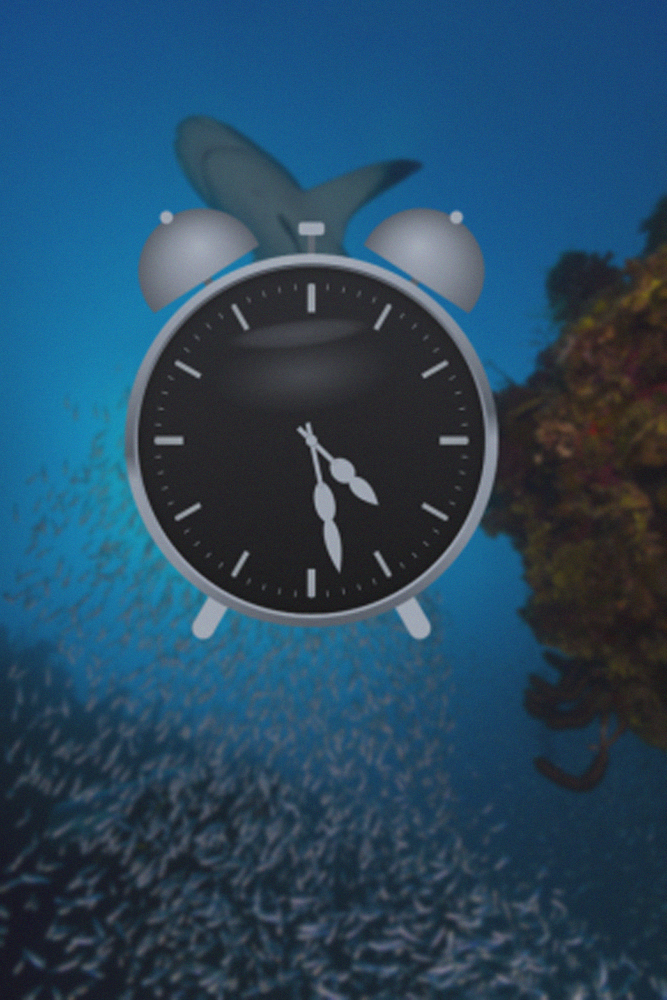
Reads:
4,28
